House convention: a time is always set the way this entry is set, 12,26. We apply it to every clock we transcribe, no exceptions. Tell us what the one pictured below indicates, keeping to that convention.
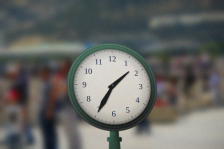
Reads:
1,35
